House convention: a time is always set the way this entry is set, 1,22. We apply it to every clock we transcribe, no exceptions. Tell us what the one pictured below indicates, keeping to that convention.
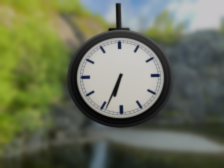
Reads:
6,34
